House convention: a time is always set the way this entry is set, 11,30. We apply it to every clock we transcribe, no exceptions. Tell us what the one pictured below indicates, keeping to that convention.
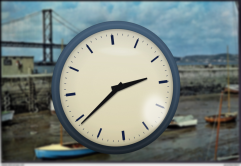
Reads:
2,39
